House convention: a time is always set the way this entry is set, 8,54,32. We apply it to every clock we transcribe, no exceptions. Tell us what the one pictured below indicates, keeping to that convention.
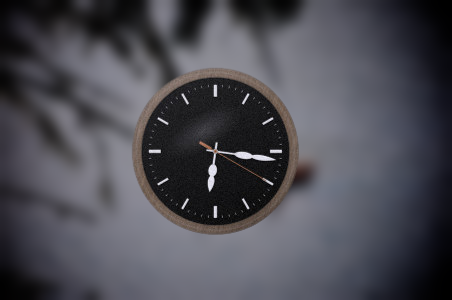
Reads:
6,16,20
